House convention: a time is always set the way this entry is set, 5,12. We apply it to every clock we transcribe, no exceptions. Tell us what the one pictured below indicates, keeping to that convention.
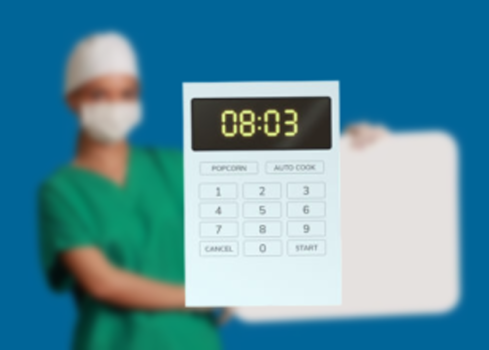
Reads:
8,03
